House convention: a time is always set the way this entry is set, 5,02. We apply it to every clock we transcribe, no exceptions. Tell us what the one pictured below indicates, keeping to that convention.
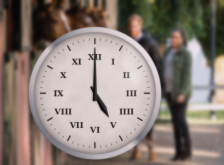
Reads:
5,00
